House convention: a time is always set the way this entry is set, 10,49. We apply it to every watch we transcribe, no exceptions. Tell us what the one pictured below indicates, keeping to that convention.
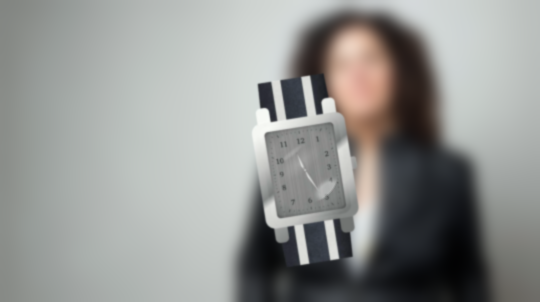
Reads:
11,26
